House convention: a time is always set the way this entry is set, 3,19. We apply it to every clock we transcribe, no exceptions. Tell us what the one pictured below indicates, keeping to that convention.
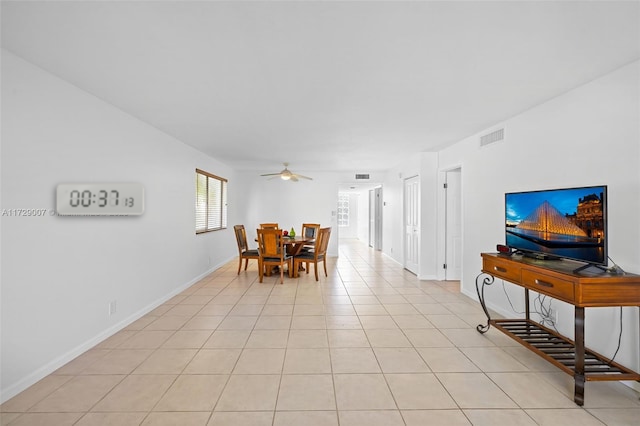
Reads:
0,37
